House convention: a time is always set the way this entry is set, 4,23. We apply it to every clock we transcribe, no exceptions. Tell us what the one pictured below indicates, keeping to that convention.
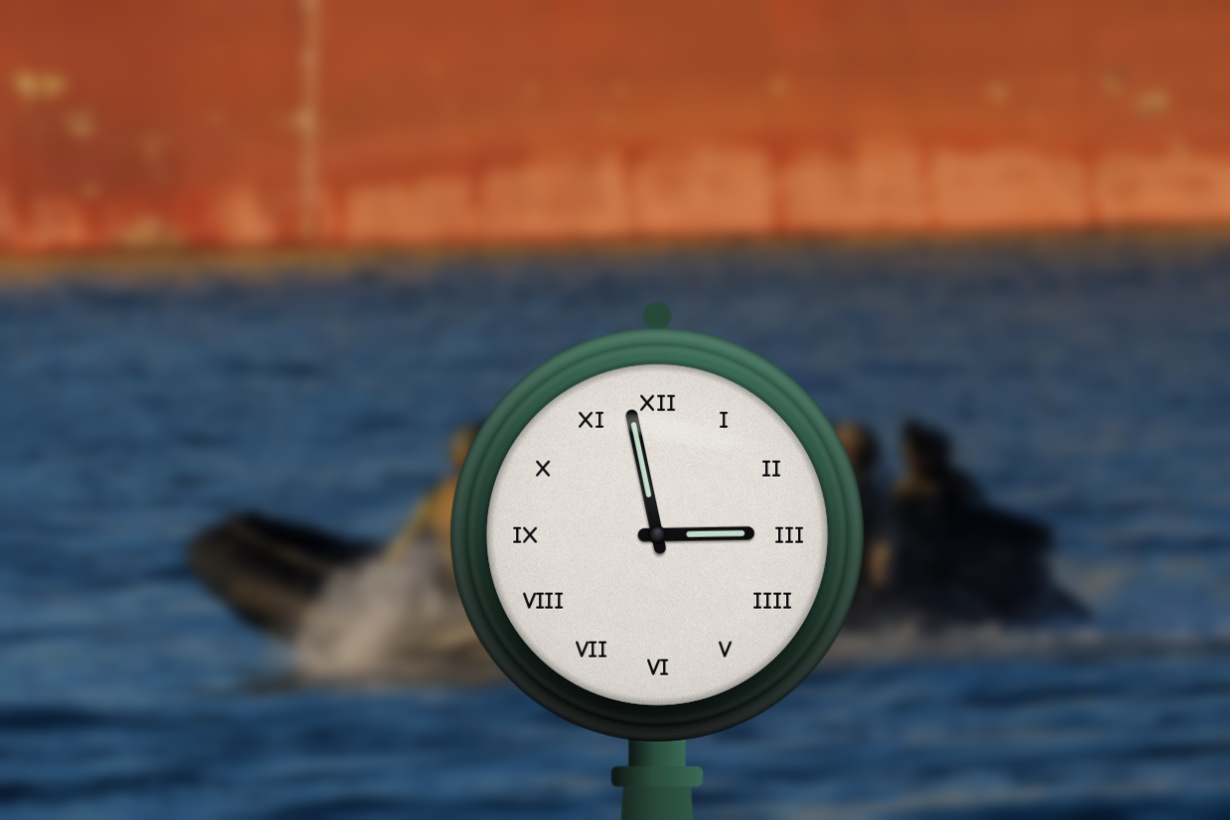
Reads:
2,58
